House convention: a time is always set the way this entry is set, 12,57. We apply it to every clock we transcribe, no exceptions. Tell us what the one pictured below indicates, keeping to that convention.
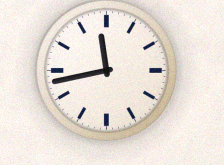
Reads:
11,43
